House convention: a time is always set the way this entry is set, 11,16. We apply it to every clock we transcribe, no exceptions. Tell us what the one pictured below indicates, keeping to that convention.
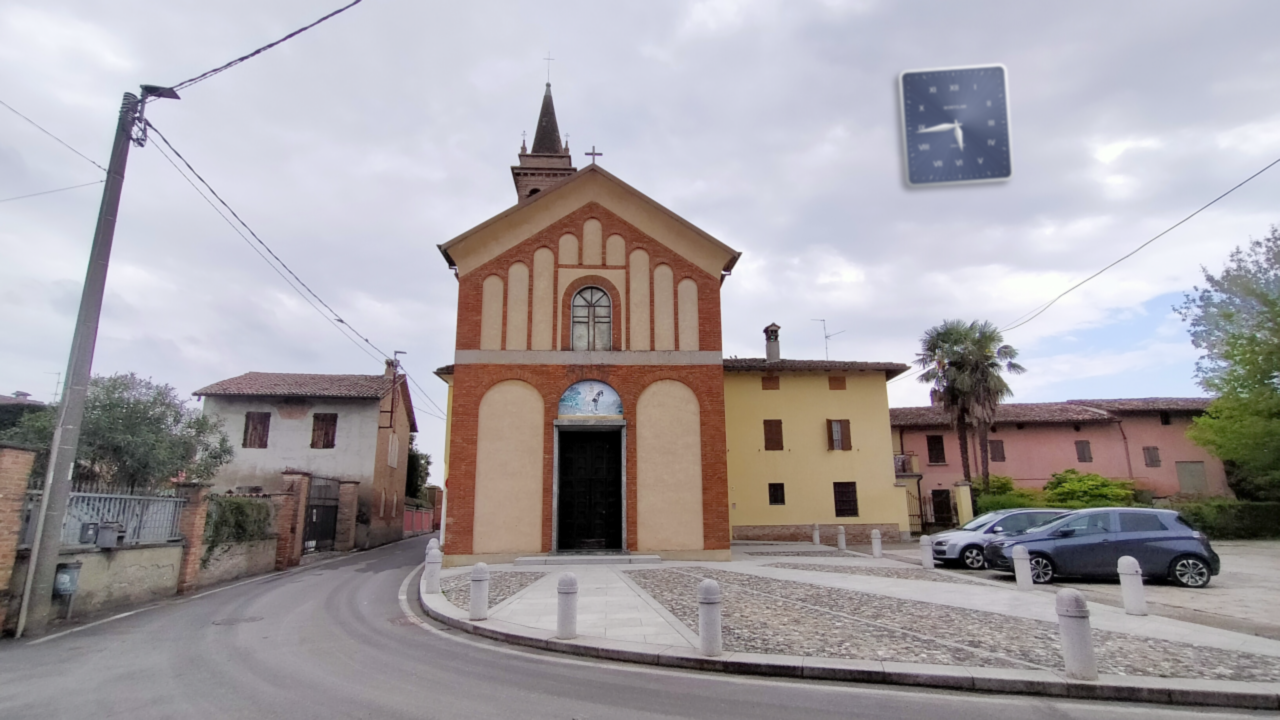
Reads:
5,44
